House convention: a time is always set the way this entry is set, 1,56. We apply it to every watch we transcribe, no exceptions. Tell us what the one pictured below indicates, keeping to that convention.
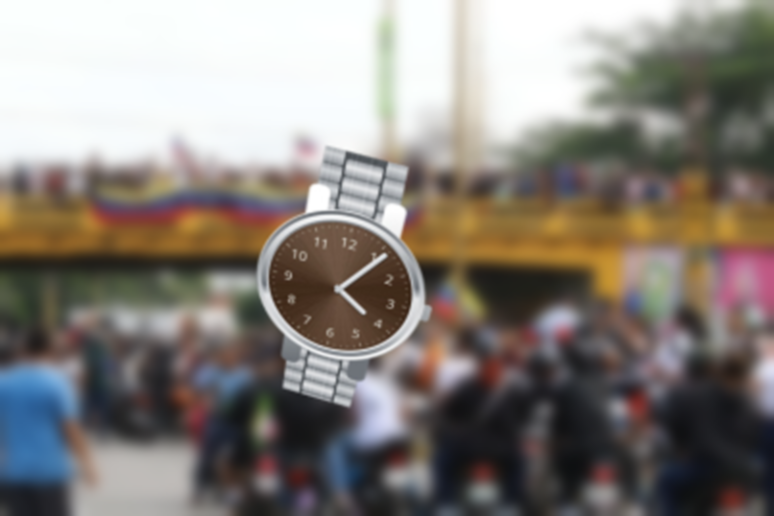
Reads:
4,06
